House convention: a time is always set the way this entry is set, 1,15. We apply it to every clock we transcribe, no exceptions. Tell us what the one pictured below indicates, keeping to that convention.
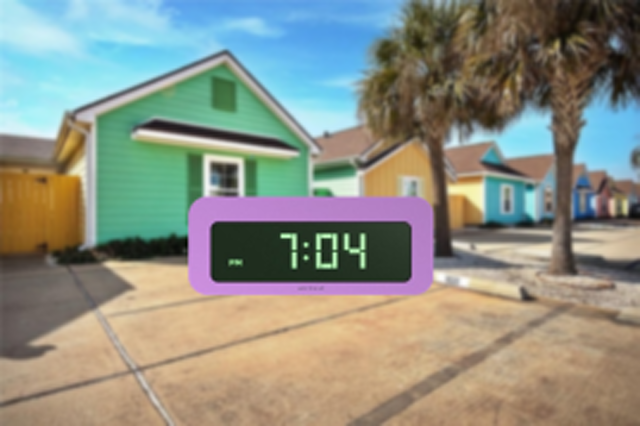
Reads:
7,04
